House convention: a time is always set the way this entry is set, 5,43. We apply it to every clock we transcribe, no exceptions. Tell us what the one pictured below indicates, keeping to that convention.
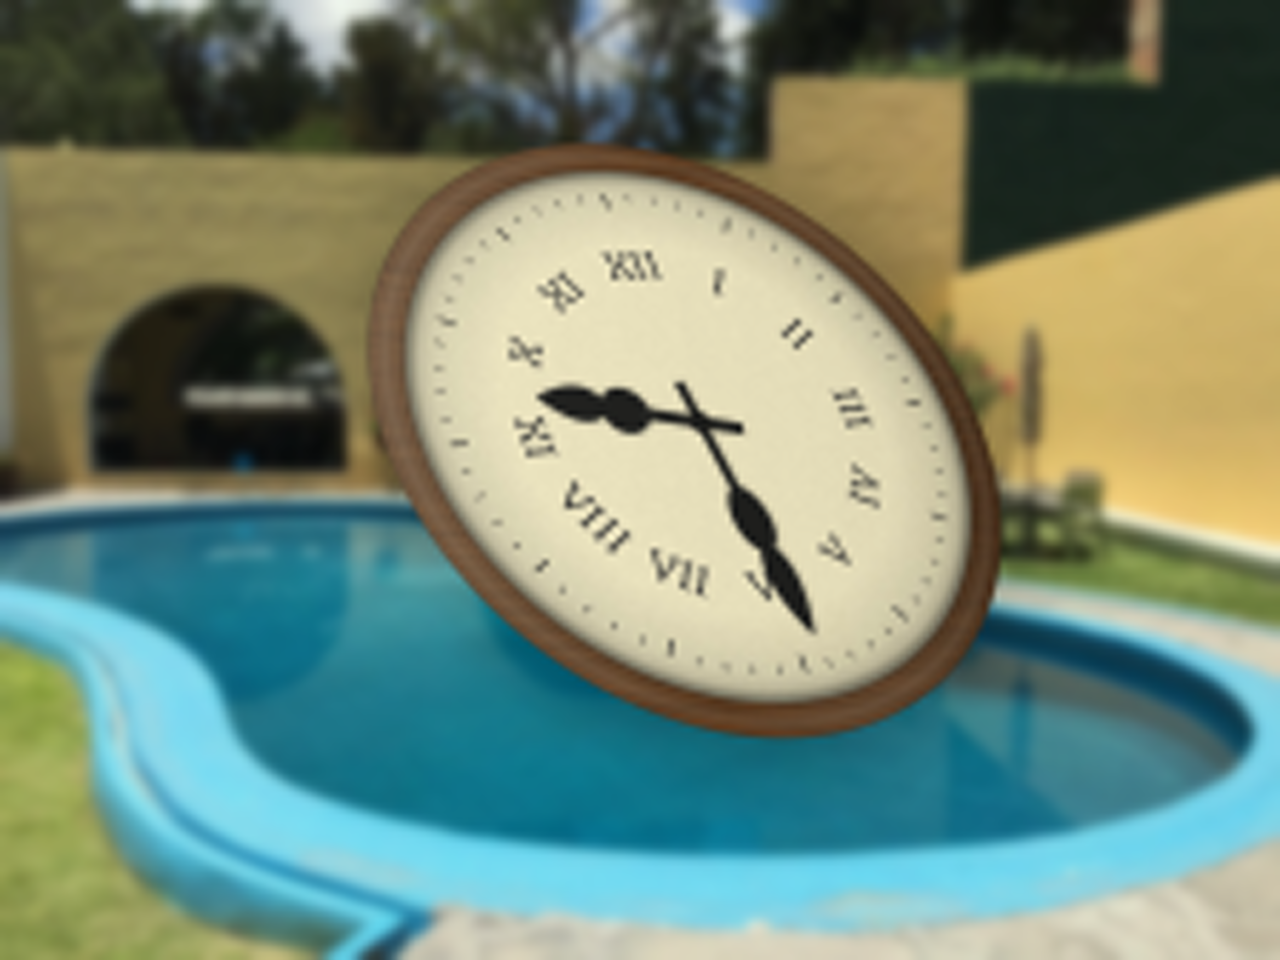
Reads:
9,29
